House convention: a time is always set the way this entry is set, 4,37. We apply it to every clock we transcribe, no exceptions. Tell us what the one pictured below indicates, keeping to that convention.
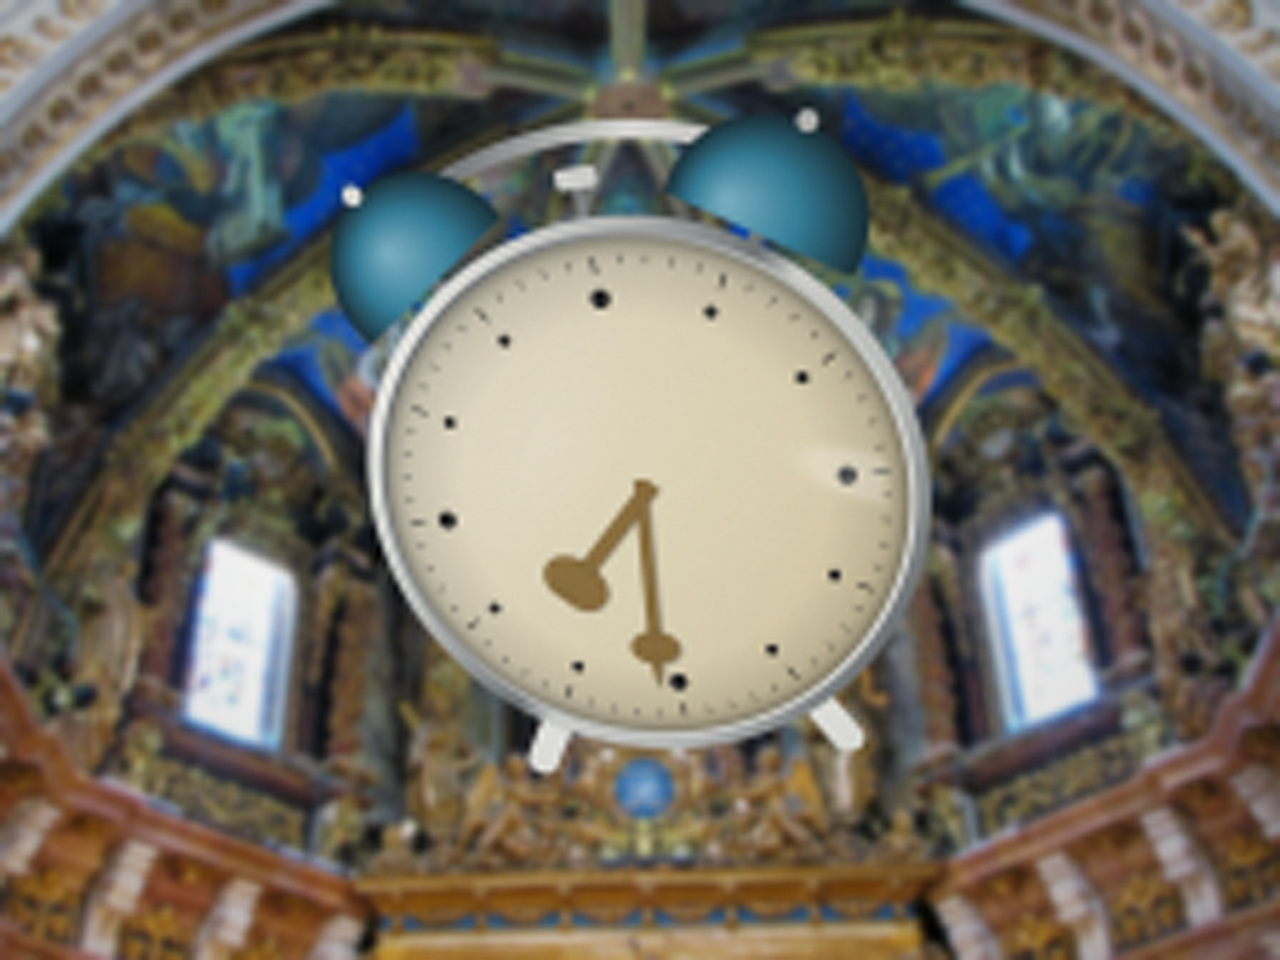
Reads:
7,31
